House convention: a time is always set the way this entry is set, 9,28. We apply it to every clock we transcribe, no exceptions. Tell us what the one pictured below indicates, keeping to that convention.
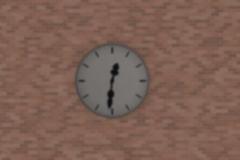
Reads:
12,31
